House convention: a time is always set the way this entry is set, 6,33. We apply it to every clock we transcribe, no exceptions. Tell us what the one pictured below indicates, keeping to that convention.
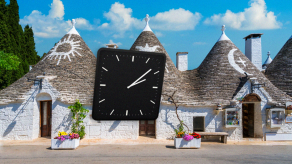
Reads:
2,08
